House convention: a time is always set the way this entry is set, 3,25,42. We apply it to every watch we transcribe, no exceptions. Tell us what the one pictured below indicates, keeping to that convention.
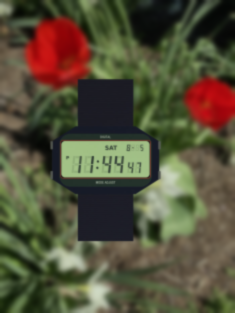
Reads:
11,44,47
